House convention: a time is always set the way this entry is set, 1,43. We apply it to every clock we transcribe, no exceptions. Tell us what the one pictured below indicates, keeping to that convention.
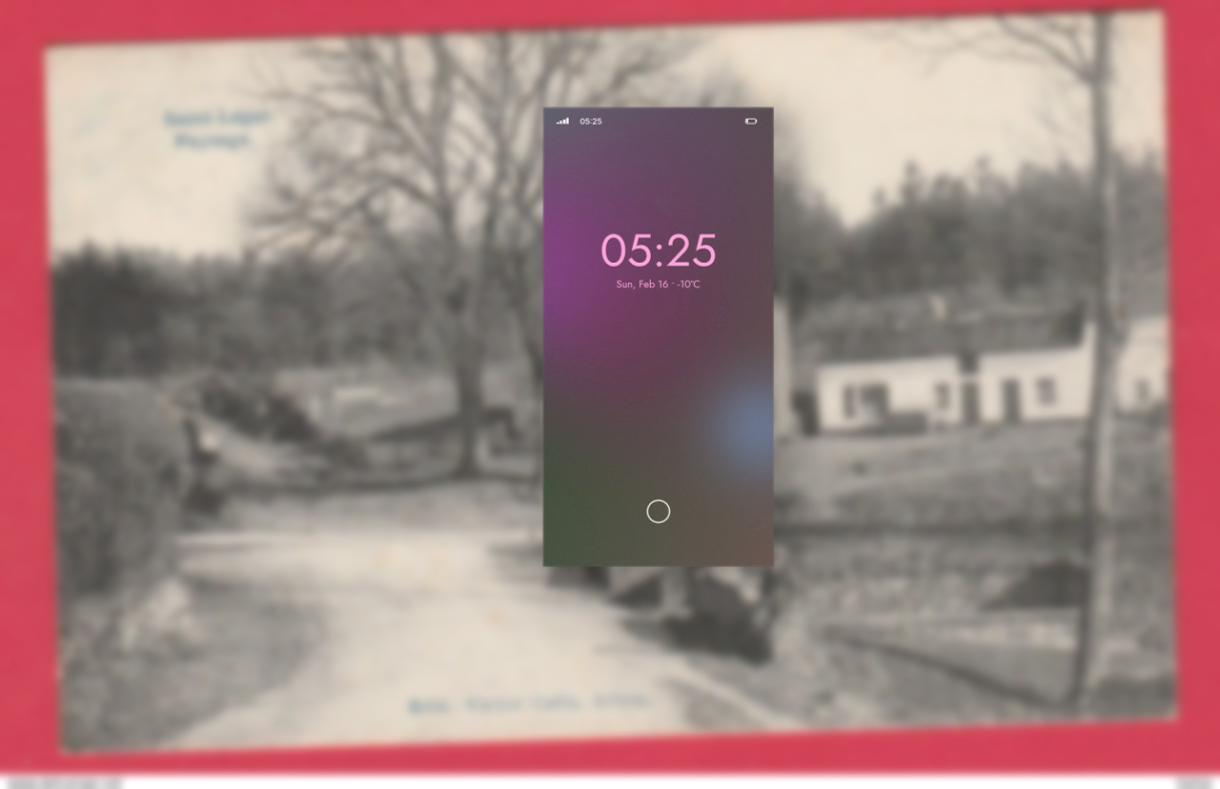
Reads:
5,25
